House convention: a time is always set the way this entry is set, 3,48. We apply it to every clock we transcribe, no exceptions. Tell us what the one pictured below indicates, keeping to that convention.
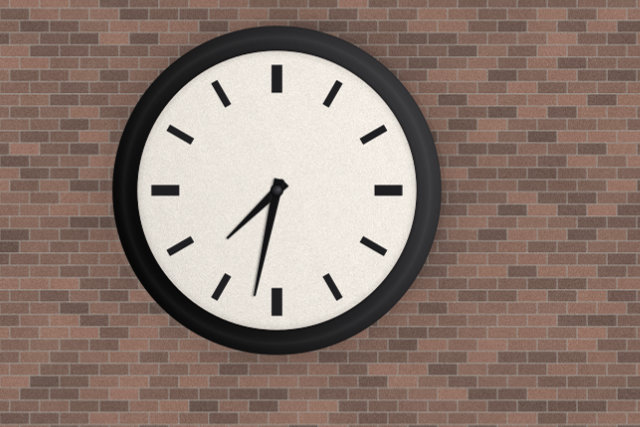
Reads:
7,32
